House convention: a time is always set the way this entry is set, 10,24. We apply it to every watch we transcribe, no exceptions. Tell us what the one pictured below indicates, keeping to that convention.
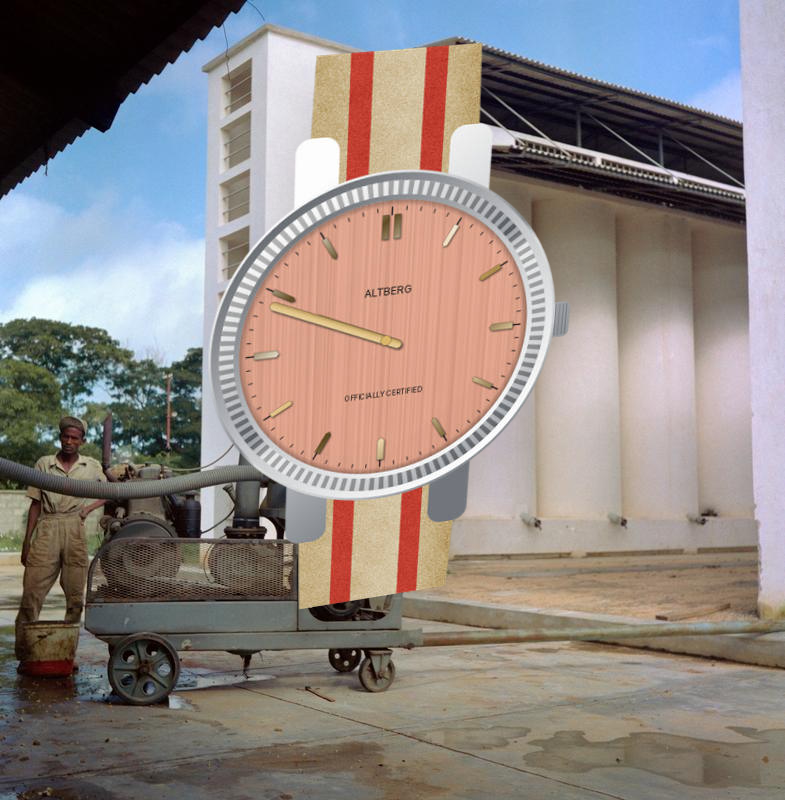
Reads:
9,49
